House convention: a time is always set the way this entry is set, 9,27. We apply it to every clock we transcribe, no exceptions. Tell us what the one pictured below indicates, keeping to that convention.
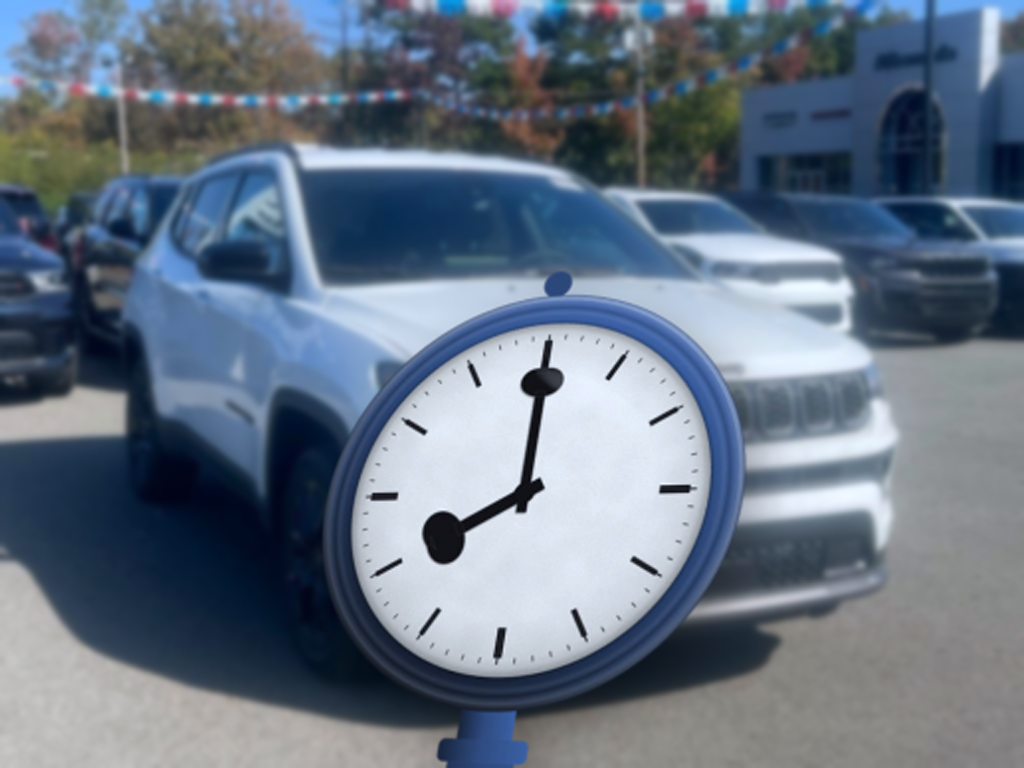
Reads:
8,00
